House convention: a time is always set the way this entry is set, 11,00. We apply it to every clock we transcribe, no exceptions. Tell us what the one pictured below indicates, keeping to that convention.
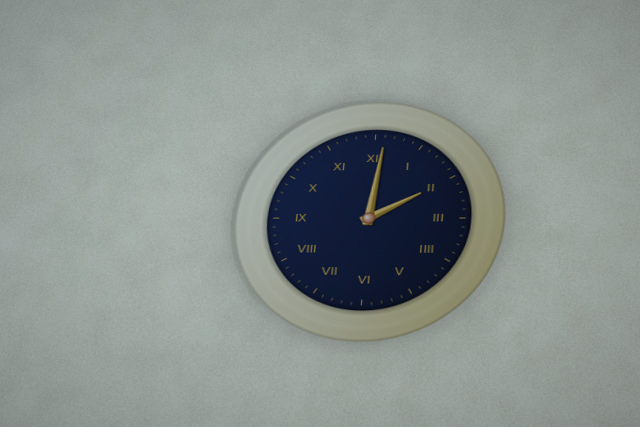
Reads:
2,01
